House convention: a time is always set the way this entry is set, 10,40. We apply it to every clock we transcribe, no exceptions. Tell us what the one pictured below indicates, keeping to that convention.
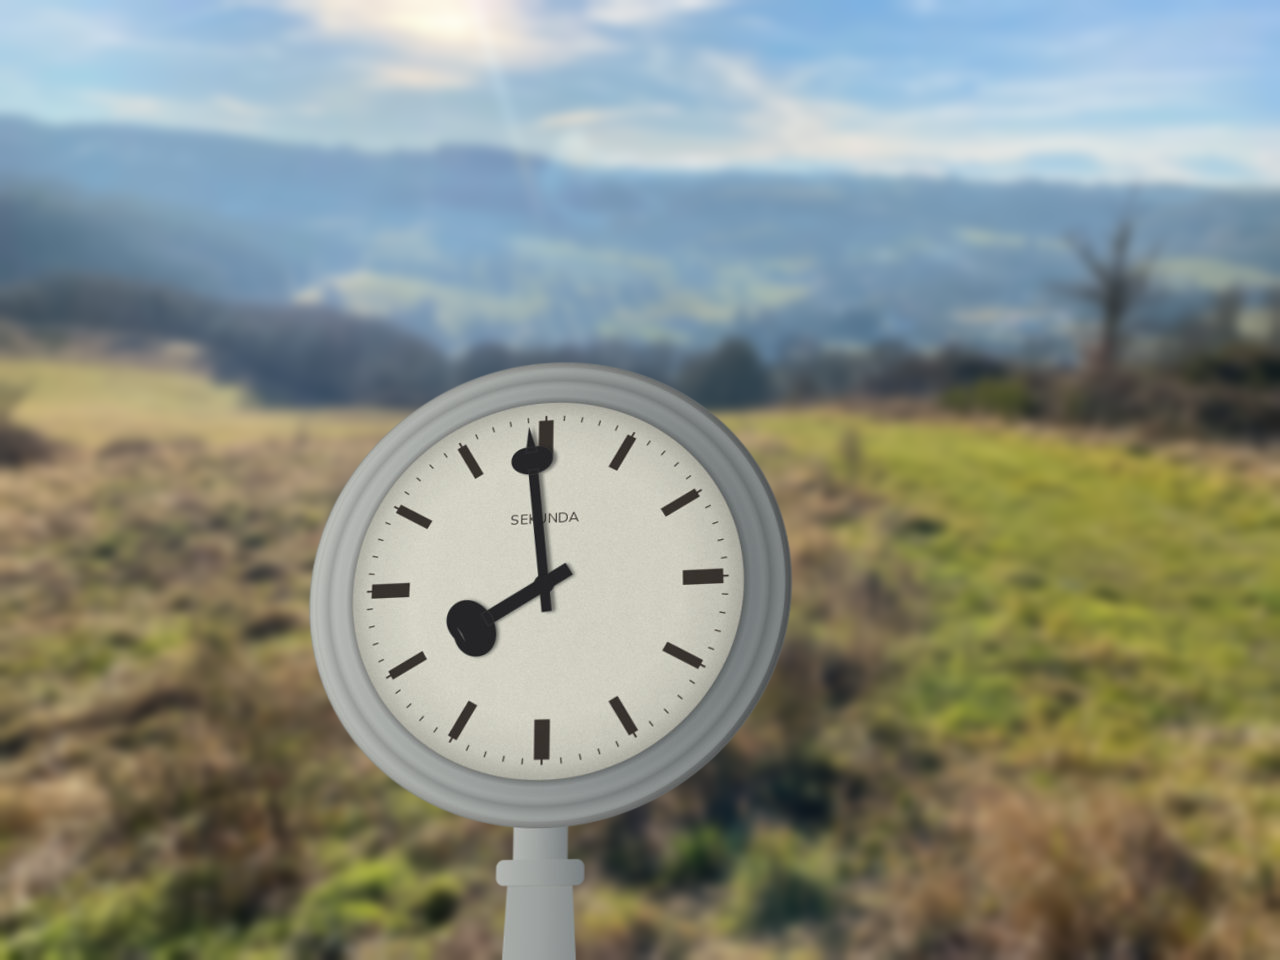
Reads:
7,59
